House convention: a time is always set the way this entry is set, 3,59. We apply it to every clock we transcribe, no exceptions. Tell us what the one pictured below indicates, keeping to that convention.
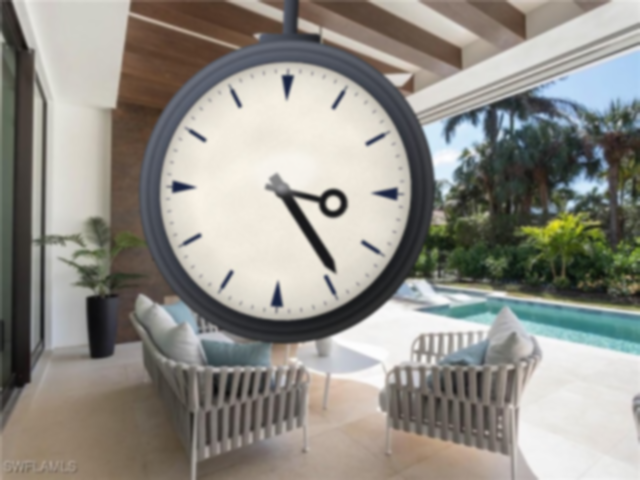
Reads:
3,24
